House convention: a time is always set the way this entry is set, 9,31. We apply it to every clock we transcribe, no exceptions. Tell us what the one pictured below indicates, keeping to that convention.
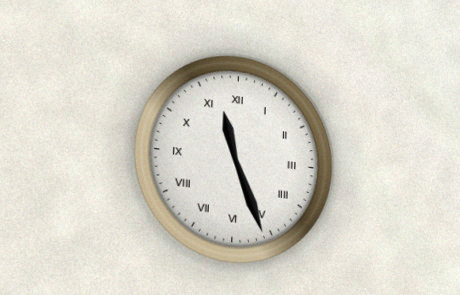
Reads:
11,26
